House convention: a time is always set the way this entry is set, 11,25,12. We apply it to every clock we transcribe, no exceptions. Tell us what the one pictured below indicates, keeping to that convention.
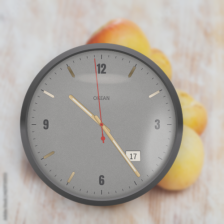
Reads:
10,23,59
